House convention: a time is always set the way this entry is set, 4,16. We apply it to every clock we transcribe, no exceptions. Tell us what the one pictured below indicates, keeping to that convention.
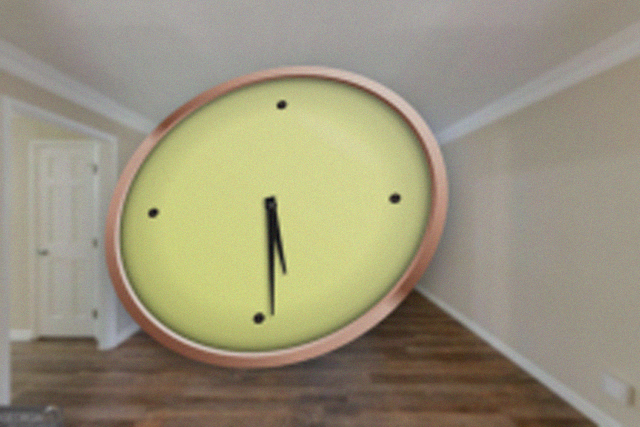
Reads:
5,29
